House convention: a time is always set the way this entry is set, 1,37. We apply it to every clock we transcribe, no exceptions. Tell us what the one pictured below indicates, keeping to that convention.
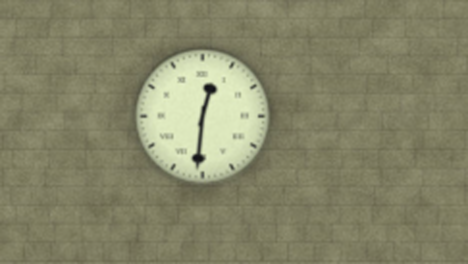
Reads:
12,31
